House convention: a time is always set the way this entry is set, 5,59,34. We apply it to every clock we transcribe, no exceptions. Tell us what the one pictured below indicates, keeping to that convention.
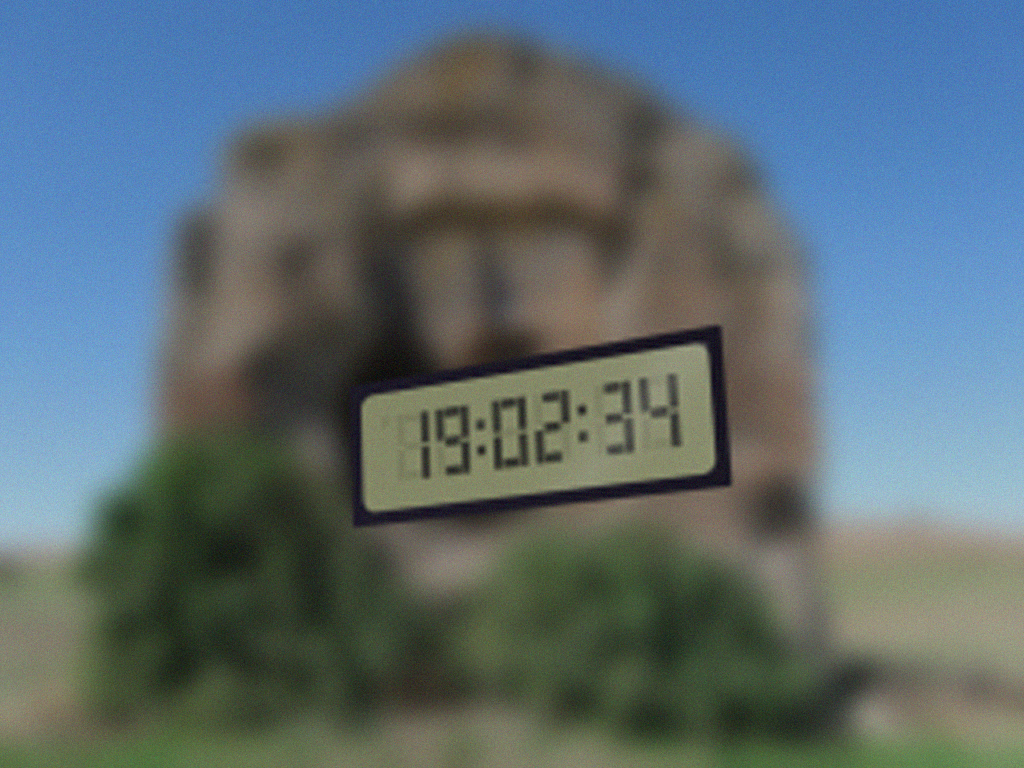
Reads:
19,02,34
